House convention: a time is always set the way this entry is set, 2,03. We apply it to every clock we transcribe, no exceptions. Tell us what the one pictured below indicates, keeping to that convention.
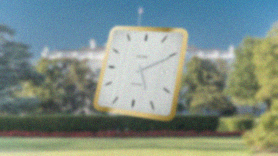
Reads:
5,10
